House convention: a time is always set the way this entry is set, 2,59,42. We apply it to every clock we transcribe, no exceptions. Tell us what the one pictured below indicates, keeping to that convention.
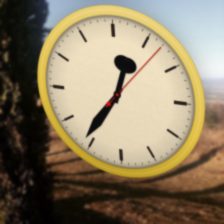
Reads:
12,36,07
